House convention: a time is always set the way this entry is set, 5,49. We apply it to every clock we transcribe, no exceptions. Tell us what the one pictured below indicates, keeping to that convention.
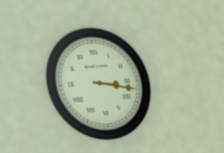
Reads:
3,17
